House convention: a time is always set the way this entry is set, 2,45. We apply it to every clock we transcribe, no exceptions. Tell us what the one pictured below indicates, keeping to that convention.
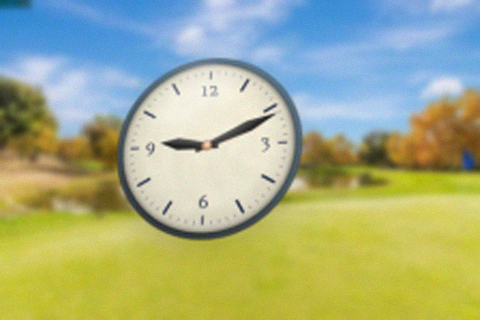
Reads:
9,11
